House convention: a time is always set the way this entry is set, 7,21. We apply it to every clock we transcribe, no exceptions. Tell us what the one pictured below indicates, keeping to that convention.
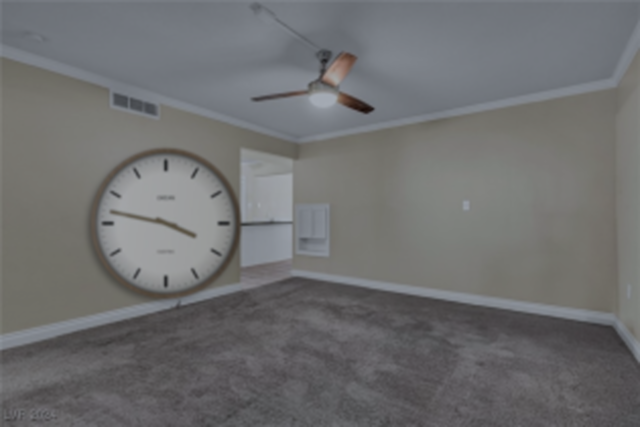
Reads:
3,47
